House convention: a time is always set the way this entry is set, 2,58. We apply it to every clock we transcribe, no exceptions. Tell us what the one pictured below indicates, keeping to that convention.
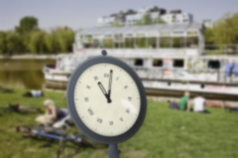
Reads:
11,02
